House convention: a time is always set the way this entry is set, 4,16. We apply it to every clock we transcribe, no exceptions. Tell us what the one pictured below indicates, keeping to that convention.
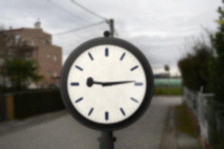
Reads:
9,14
